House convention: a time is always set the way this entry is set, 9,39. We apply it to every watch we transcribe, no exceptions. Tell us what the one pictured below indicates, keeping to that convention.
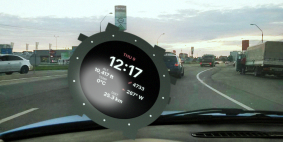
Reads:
12,17
